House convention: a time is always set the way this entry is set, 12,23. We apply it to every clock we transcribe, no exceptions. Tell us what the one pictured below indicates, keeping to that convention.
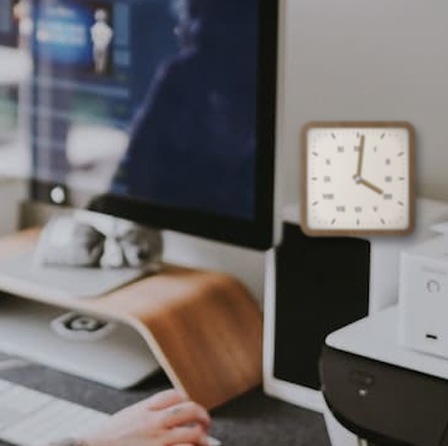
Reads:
4,01
